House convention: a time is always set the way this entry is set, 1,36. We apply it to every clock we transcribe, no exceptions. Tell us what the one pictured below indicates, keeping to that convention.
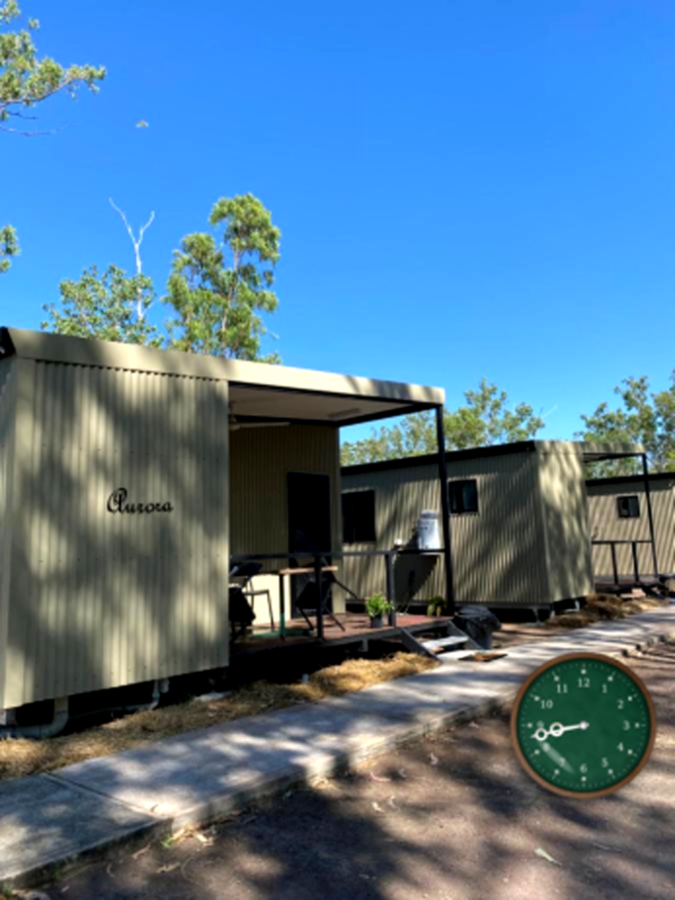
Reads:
8,43
